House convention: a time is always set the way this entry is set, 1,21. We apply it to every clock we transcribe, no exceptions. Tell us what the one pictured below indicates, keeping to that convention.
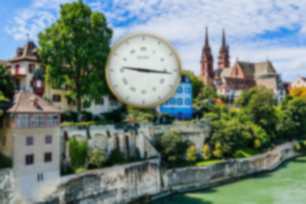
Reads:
9,16
